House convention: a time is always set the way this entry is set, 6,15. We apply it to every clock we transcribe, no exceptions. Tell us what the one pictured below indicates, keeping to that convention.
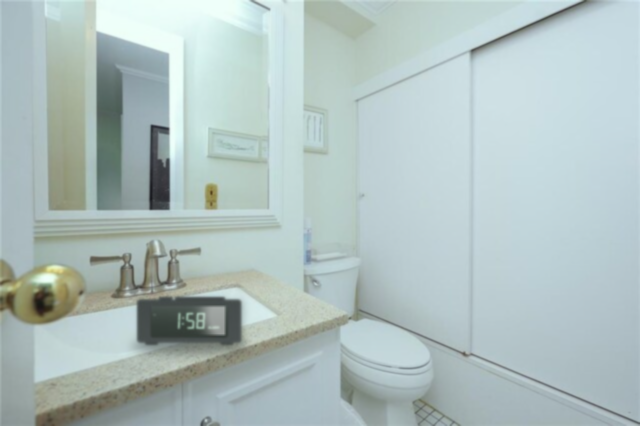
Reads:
1,58
